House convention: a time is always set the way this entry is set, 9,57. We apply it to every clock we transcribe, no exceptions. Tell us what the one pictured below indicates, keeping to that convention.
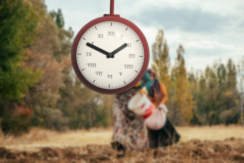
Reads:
1,49
